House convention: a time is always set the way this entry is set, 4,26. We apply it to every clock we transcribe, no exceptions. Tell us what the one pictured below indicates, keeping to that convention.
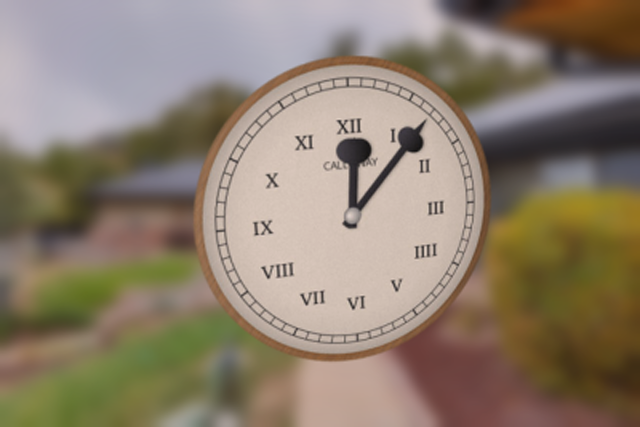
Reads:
12,07
